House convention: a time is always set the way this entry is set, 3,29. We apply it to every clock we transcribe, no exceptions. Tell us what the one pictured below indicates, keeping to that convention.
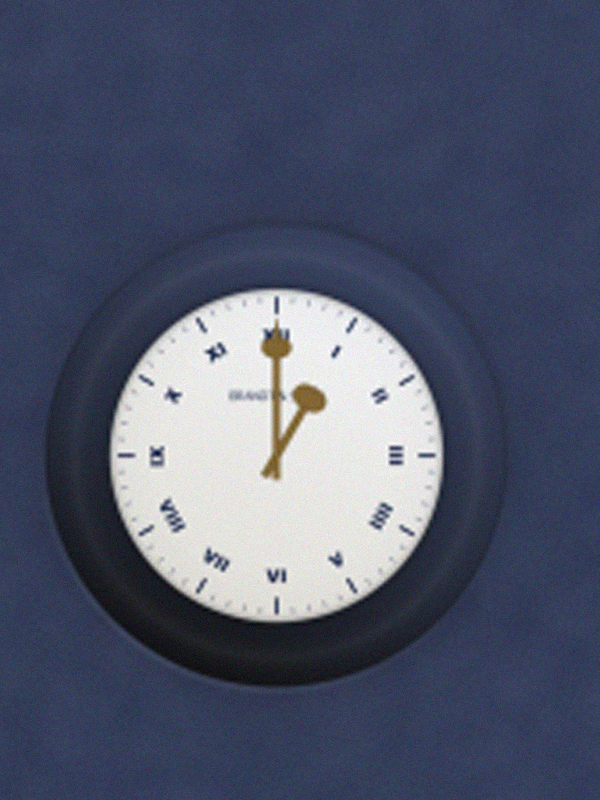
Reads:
1,00
